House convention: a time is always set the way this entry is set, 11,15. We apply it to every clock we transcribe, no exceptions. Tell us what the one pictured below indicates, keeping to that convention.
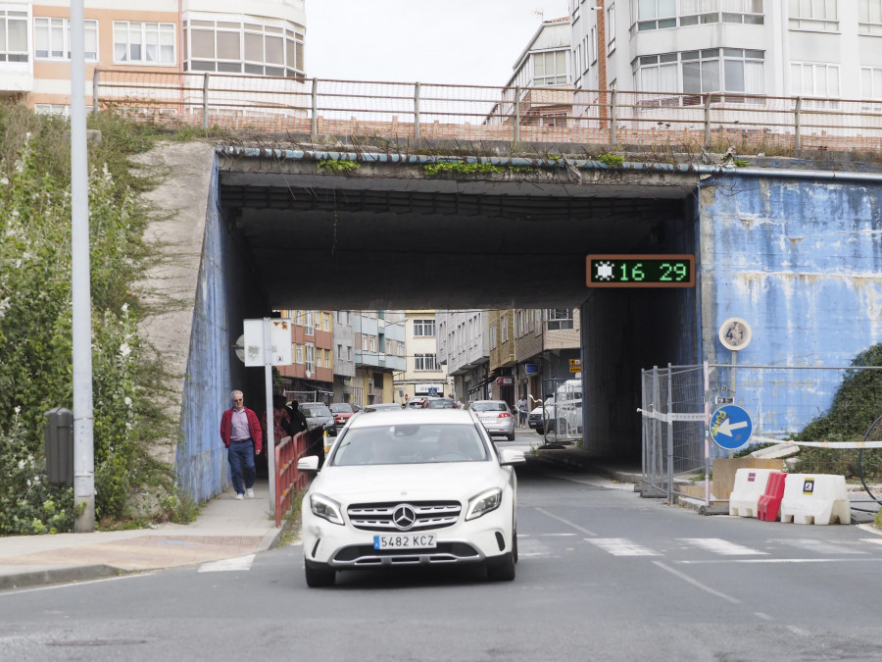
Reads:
16,29
